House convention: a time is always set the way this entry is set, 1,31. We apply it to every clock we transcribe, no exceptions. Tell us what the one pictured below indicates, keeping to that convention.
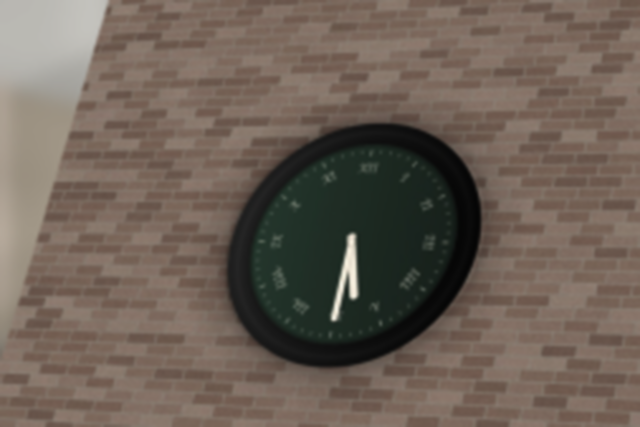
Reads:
5,30
